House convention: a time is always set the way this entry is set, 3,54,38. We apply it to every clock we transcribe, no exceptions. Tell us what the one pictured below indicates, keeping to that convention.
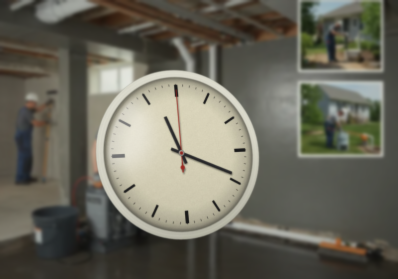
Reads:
11,19,00
